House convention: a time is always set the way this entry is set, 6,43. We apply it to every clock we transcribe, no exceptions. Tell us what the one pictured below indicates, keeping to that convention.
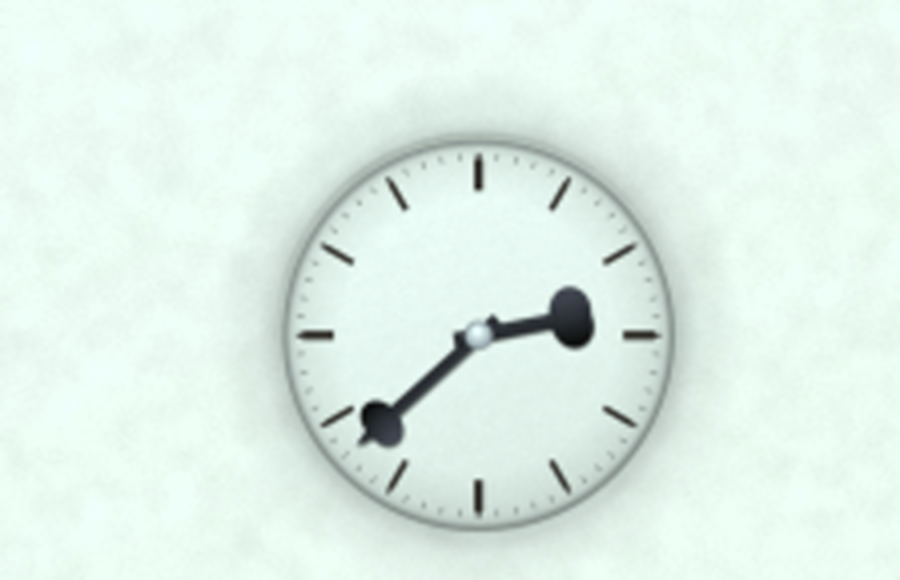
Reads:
2,38
